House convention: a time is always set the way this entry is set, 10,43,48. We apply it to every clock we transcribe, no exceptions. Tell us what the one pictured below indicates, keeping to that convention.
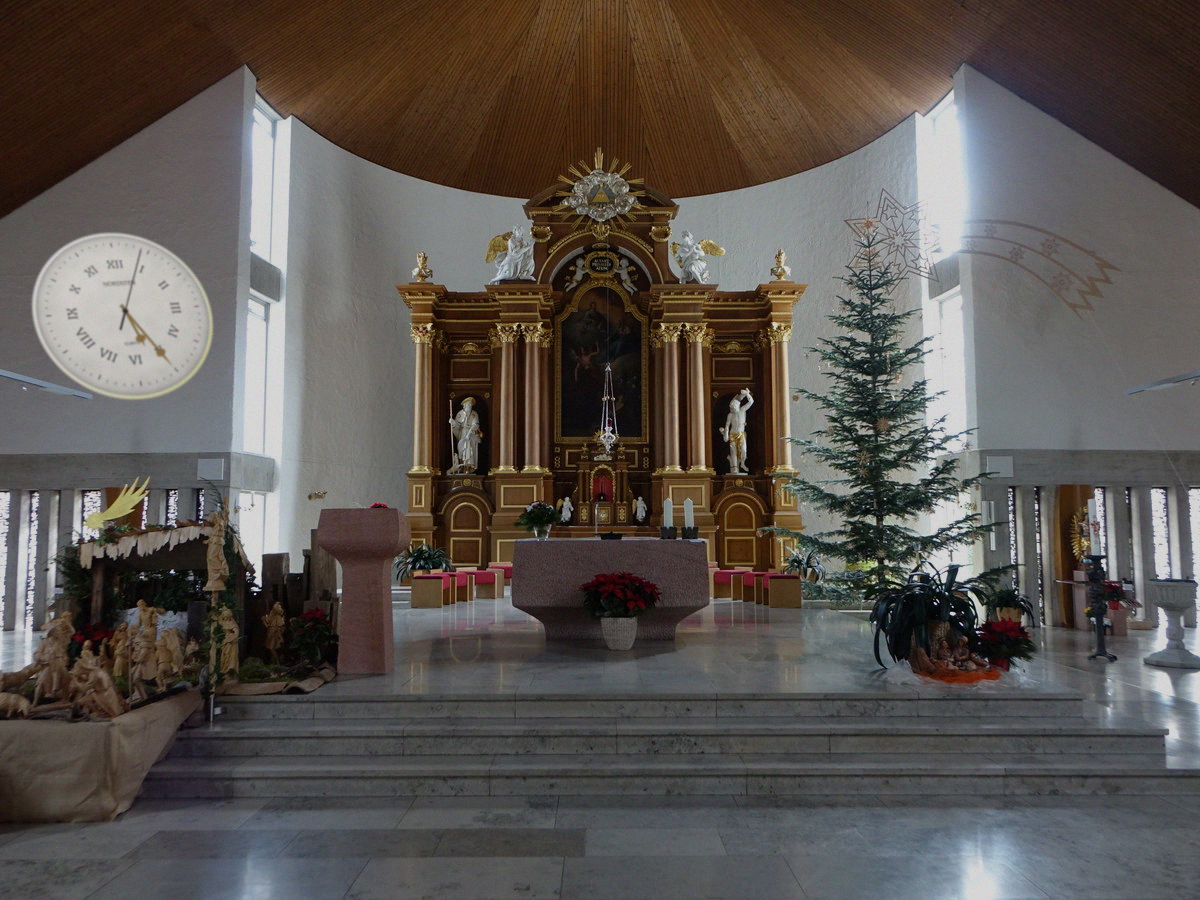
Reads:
5,25,04
